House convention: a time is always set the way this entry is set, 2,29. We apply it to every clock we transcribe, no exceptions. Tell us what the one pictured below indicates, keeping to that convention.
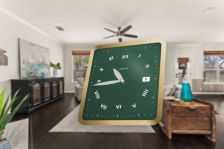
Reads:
10,44
